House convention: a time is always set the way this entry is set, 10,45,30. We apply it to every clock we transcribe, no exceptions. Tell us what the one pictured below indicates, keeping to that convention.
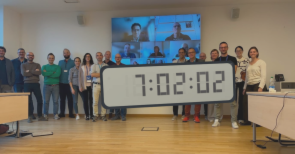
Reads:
7,02,02
